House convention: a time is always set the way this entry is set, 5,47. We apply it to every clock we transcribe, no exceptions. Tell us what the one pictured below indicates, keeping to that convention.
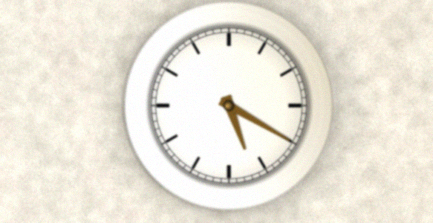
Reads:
5,20
